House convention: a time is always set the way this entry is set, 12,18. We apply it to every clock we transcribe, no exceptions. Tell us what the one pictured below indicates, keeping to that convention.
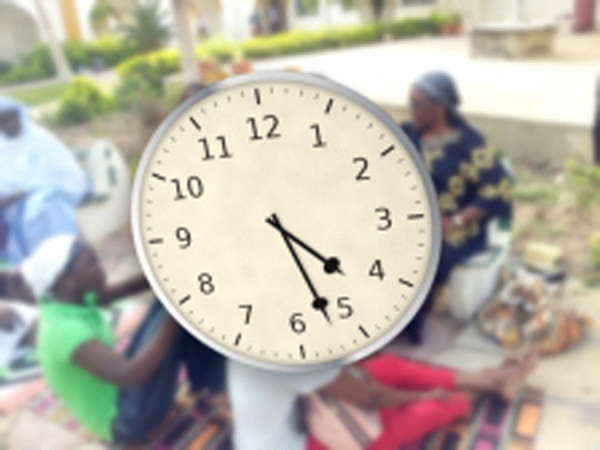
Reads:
4,27
